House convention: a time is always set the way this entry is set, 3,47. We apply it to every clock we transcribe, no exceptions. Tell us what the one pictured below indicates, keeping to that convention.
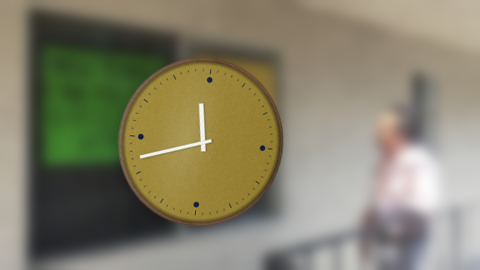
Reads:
11,42
